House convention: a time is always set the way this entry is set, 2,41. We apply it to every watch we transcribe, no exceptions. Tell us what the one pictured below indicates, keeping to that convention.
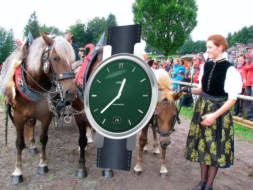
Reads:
12,38
